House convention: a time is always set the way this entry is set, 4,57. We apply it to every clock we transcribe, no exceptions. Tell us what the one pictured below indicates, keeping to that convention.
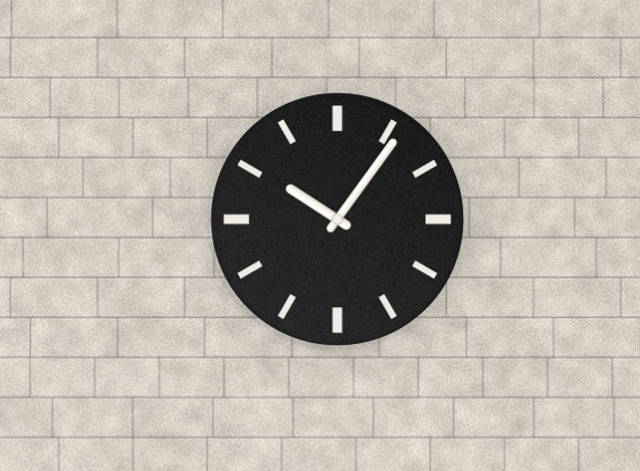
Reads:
10,06
